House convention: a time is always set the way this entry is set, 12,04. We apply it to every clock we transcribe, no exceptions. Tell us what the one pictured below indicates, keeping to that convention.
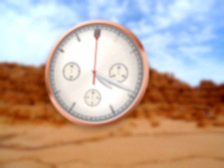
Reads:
4,19
